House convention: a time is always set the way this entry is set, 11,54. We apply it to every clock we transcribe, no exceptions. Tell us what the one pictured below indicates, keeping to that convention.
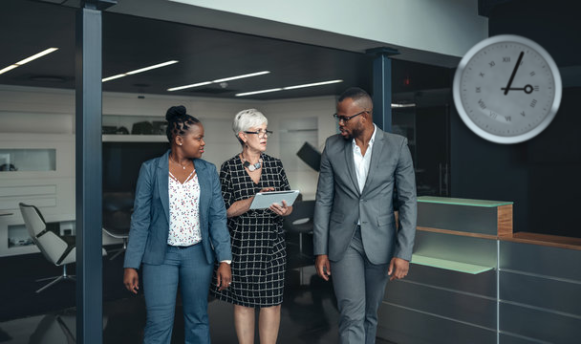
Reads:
3,04
